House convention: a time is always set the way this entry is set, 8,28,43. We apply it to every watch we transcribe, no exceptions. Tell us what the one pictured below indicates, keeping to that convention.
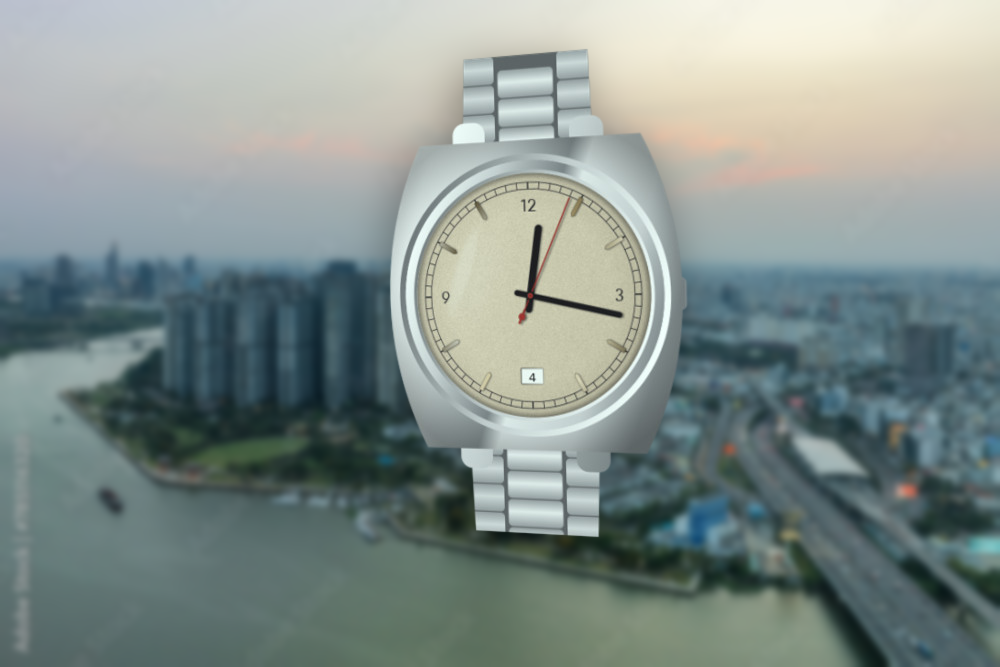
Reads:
12,17,04
